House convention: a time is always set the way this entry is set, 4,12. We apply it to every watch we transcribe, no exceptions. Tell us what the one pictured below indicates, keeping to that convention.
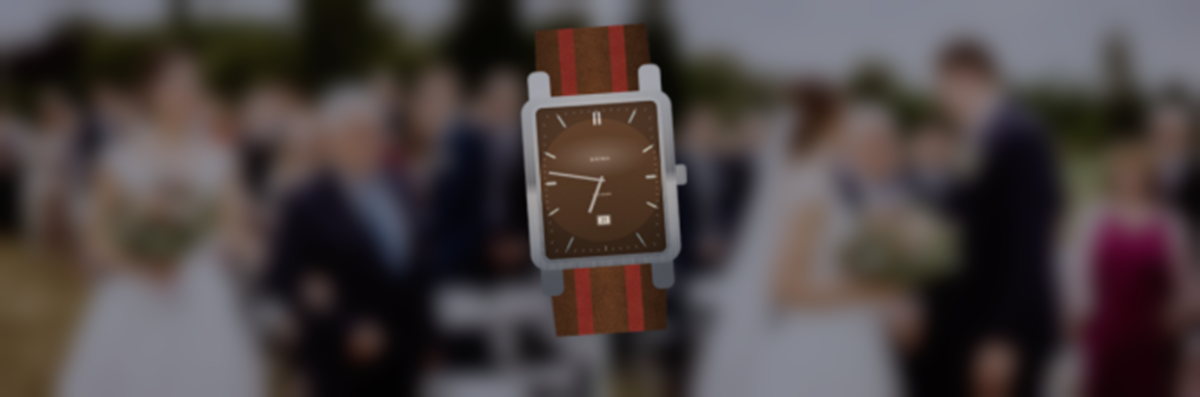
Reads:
6,47
